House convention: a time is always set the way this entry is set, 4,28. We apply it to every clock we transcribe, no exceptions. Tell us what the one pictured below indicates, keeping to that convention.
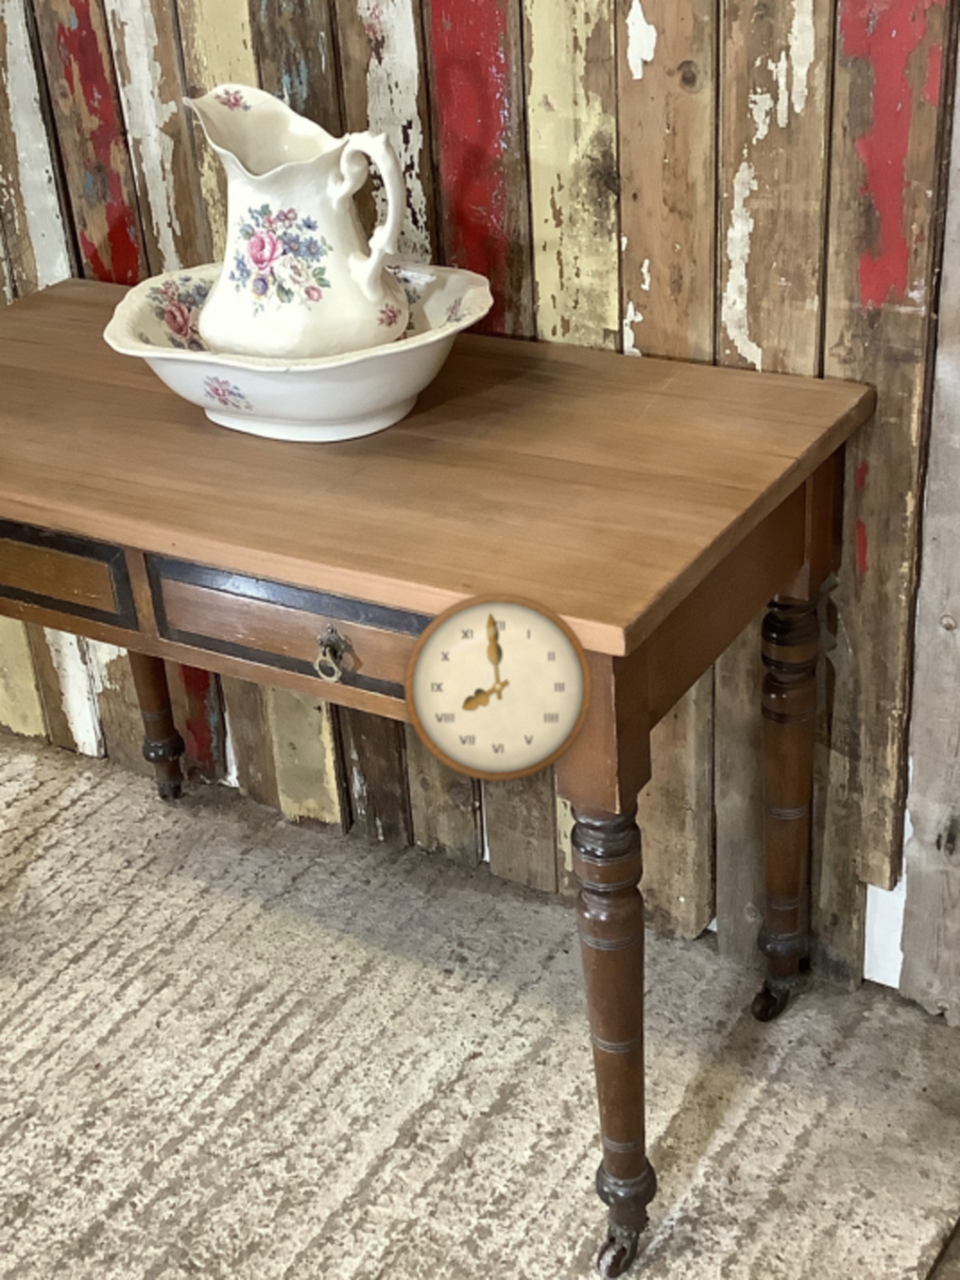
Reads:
7,59
